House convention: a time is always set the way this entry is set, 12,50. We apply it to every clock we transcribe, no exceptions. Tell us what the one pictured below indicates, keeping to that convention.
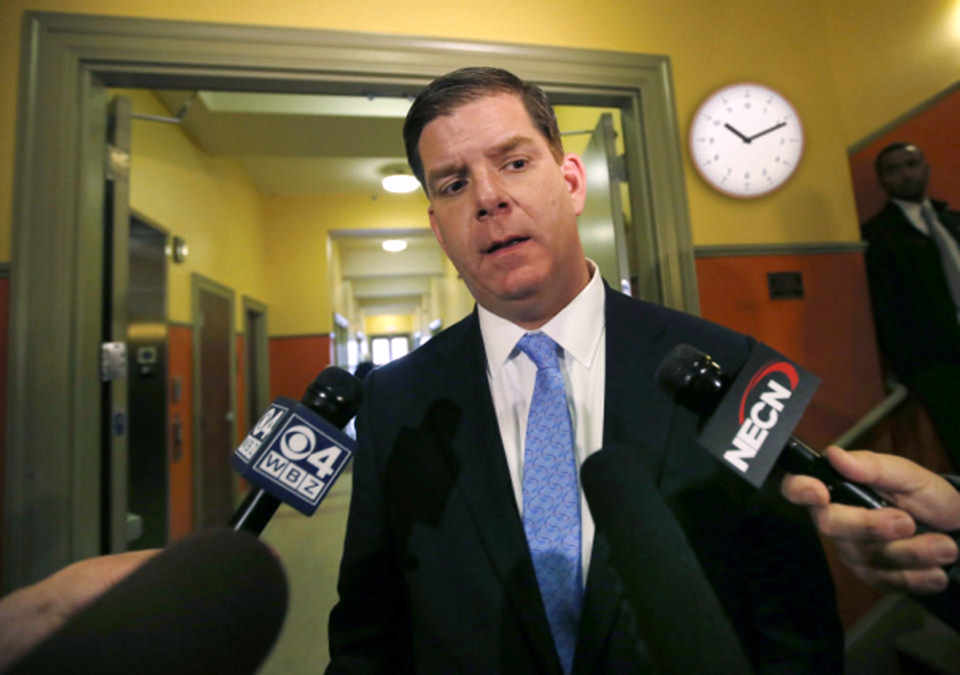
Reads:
10,11
